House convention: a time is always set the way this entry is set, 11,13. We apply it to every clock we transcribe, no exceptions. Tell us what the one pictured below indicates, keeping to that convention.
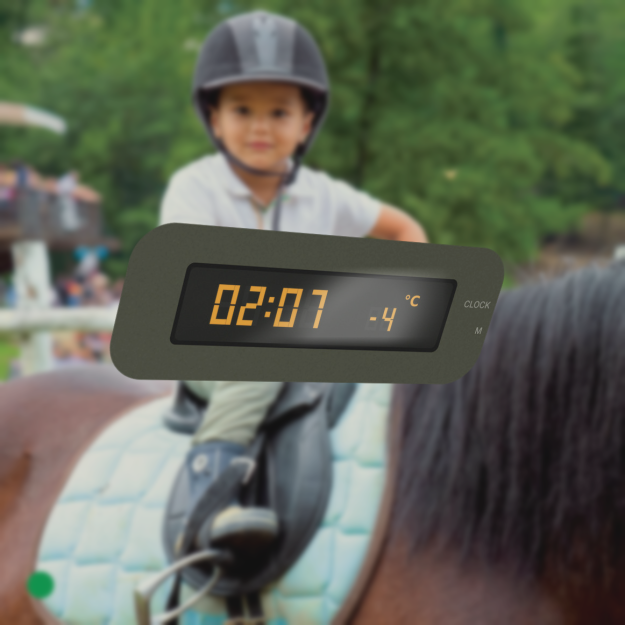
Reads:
2,07
